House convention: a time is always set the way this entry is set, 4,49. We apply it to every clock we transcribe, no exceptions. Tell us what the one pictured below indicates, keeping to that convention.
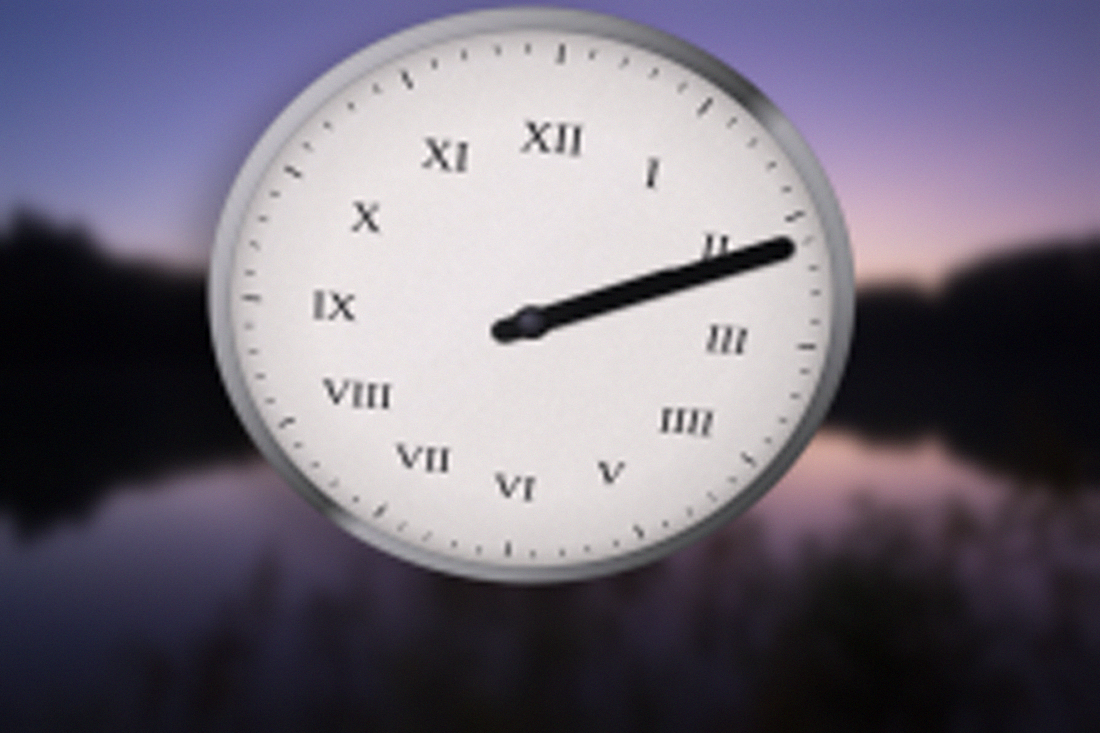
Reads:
2,11
